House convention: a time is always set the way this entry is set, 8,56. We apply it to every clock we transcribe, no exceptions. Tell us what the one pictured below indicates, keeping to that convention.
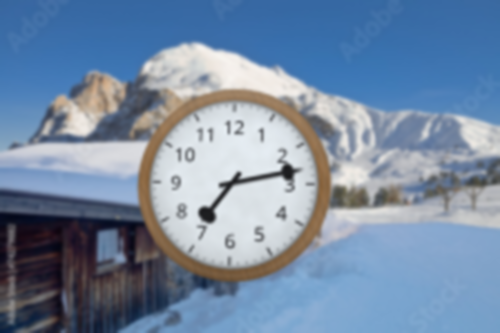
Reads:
7,13
